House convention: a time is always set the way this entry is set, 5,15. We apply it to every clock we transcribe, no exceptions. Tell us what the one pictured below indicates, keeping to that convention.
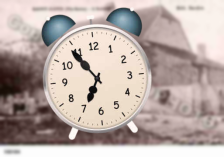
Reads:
6,54
